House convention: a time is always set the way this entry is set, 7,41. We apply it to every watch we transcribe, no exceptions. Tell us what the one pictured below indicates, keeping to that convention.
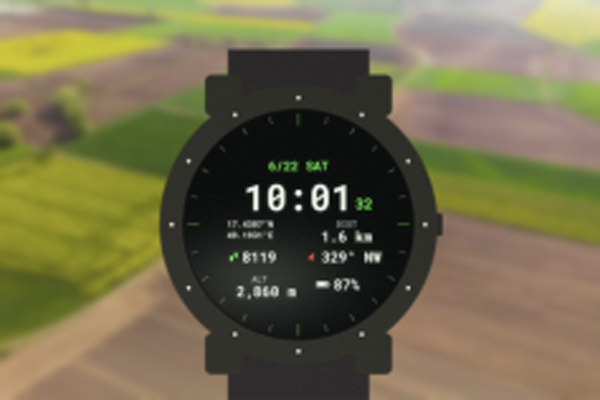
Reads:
10,01
